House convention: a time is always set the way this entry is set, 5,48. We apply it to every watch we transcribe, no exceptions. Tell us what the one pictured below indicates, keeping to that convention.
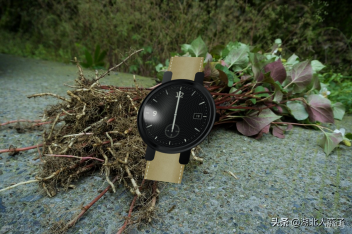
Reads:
6,00
